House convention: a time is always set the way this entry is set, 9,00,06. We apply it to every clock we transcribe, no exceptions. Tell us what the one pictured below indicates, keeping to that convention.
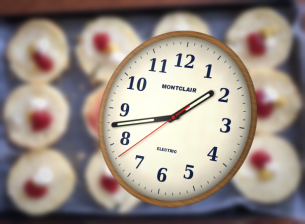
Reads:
1,42,38
